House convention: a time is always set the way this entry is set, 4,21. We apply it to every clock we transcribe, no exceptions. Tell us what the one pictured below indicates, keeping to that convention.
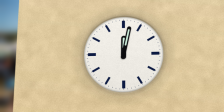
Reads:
12,02
